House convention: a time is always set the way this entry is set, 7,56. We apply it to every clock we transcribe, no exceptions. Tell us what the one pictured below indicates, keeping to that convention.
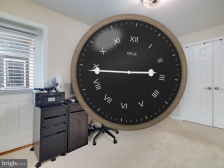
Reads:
2,44
